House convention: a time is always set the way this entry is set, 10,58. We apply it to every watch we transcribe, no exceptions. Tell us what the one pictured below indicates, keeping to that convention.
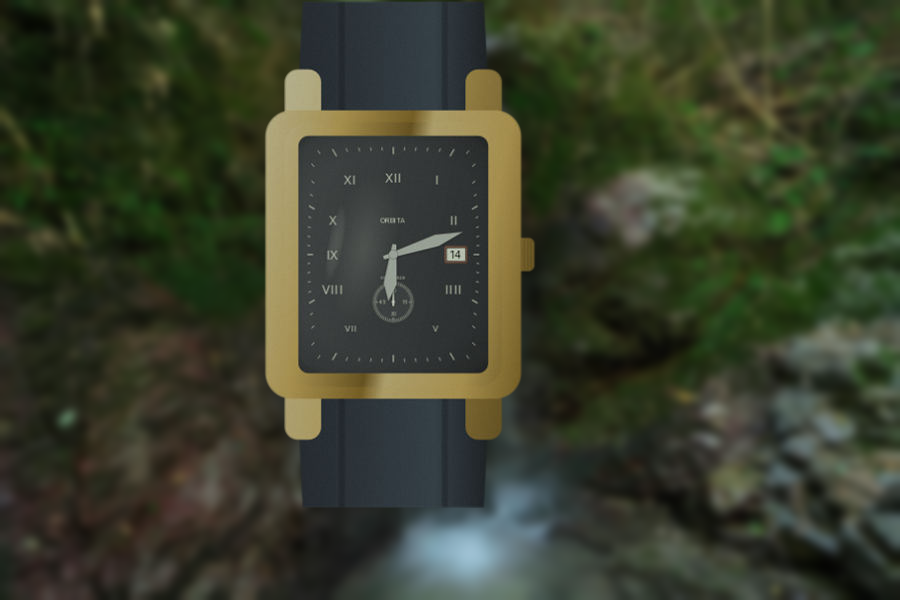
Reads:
6,12
